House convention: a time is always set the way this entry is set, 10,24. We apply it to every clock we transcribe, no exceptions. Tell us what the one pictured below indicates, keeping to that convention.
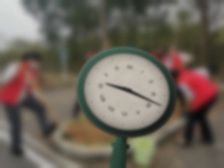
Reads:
9,18
